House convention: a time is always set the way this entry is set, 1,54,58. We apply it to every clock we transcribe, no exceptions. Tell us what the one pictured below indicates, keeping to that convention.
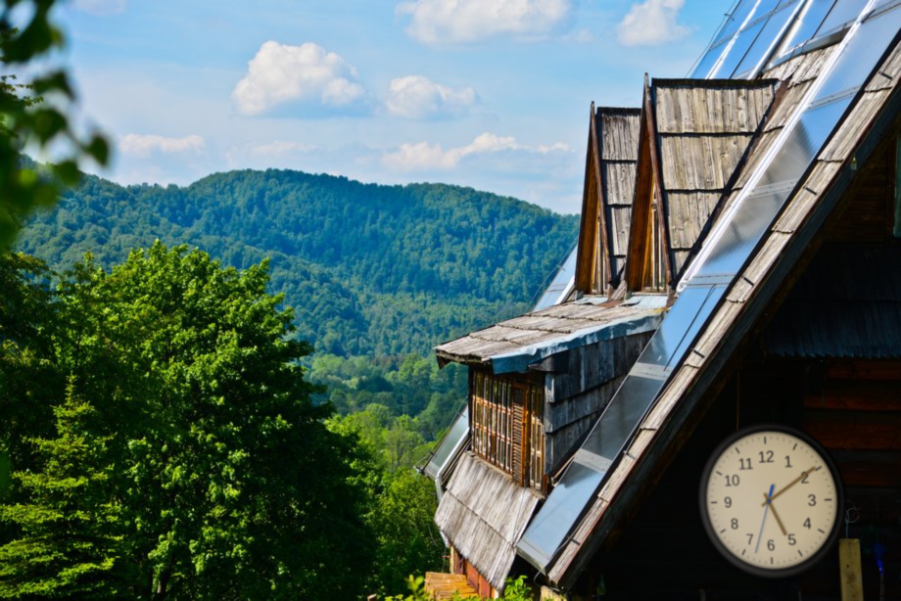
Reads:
5,09,33
